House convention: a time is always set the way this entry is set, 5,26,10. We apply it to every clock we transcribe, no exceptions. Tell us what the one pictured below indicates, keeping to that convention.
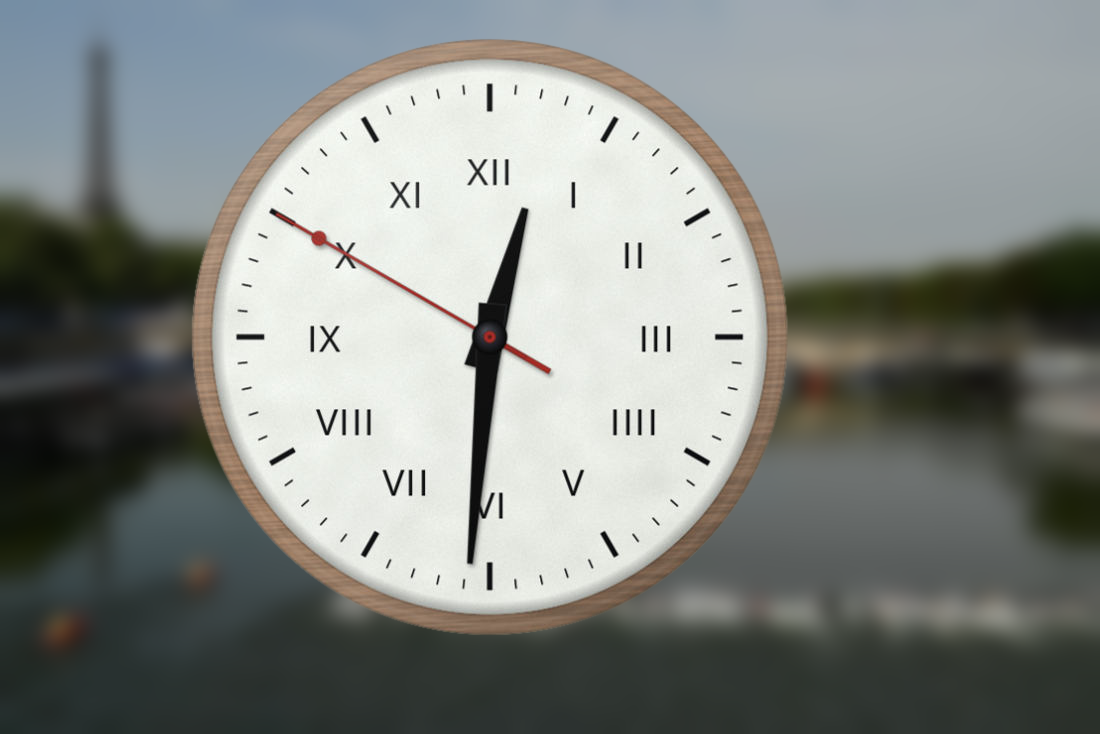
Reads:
12,30,50
